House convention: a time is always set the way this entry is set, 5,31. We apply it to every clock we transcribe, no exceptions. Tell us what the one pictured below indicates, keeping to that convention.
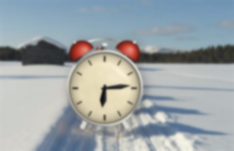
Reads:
6,14
